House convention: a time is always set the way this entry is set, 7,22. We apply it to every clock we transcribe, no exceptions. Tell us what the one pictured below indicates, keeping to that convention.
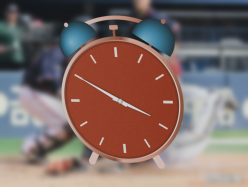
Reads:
3,50
